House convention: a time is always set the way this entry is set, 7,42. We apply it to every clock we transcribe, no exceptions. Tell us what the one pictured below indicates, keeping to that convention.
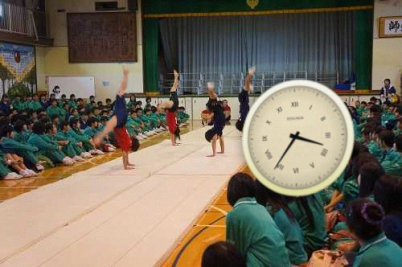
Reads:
3,36
